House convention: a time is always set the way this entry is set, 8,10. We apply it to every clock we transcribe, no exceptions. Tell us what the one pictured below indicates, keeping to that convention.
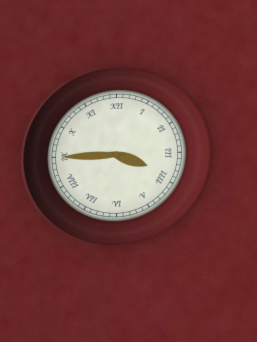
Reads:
3,45
